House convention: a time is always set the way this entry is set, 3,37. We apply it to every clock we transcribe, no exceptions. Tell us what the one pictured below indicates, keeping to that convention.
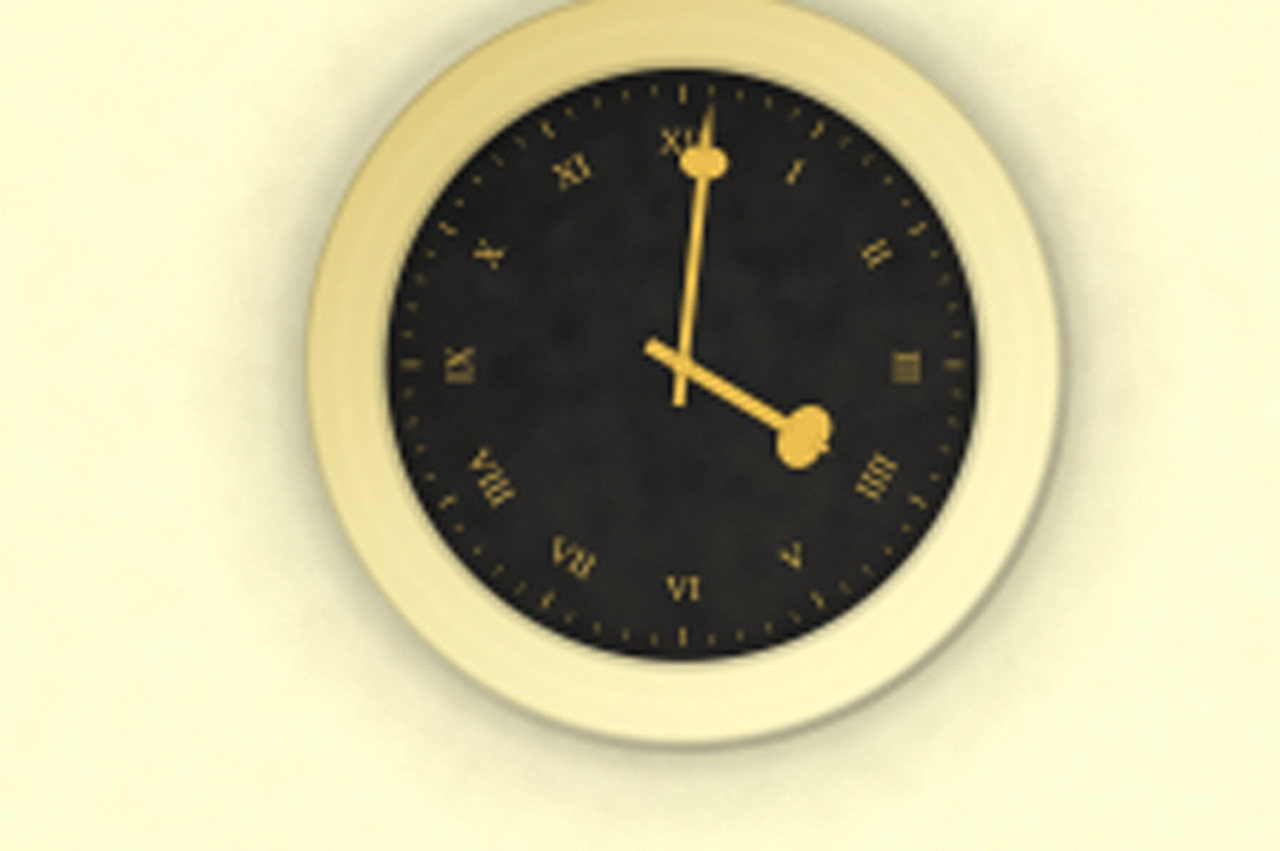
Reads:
4,01
